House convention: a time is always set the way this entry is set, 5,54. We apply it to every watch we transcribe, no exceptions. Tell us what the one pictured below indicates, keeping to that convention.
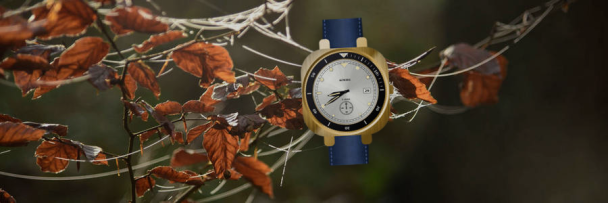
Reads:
8,40
